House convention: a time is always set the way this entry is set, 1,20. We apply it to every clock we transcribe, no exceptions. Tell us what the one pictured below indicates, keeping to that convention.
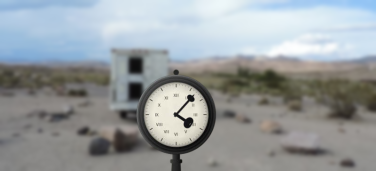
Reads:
4,07
